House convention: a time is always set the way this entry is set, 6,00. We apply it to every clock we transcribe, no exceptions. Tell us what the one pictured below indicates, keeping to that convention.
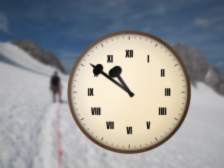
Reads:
10,51
